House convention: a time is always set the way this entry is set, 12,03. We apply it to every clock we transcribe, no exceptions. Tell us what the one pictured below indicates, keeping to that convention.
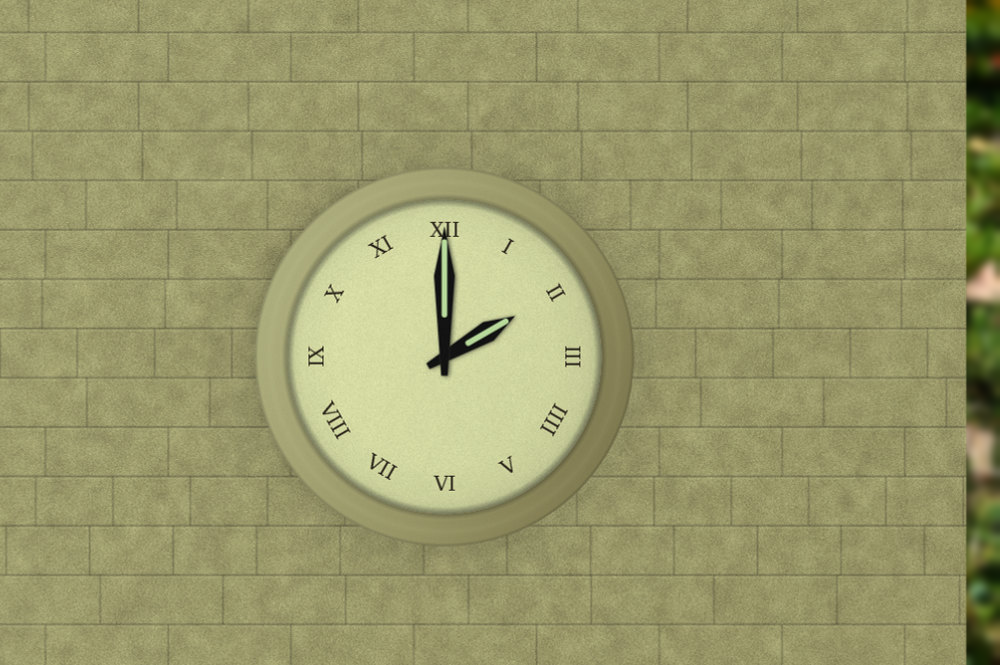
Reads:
2,00
